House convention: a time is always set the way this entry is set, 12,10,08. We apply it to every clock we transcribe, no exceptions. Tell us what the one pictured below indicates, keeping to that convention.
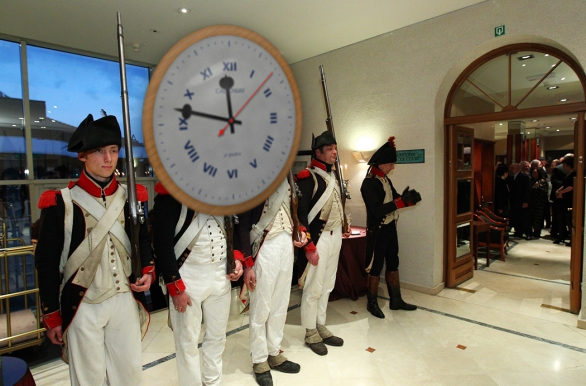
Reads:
11,47,08
